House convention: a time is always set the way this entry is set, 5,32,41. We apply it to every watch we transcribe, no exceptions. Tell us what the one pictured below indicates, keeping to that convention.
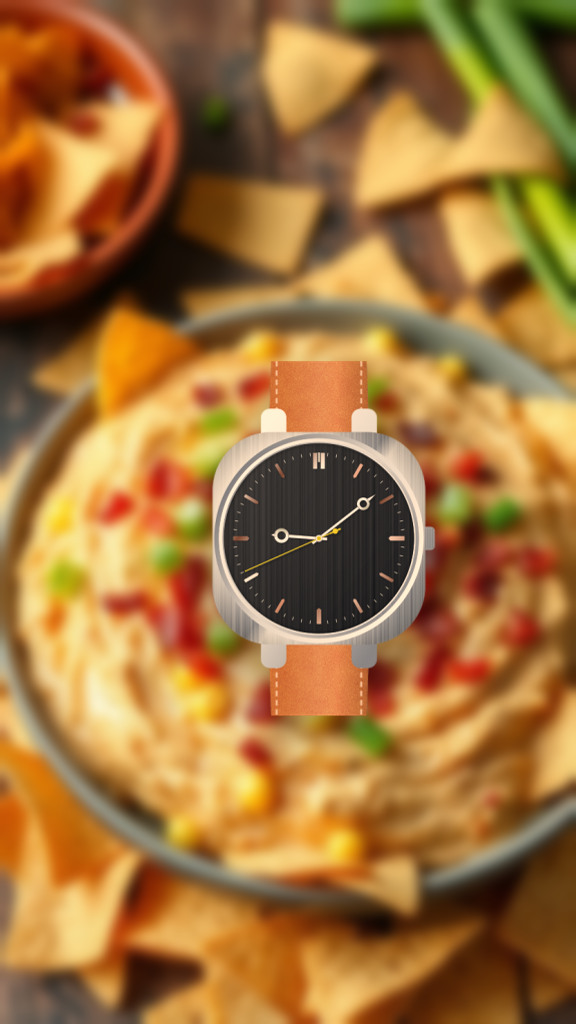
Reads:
9,08,41
